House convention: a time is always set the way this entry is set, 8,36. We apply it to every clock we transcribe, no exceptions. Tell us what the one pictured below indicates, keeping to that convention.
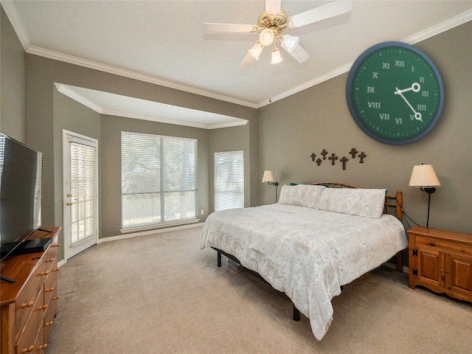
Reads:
2,23
